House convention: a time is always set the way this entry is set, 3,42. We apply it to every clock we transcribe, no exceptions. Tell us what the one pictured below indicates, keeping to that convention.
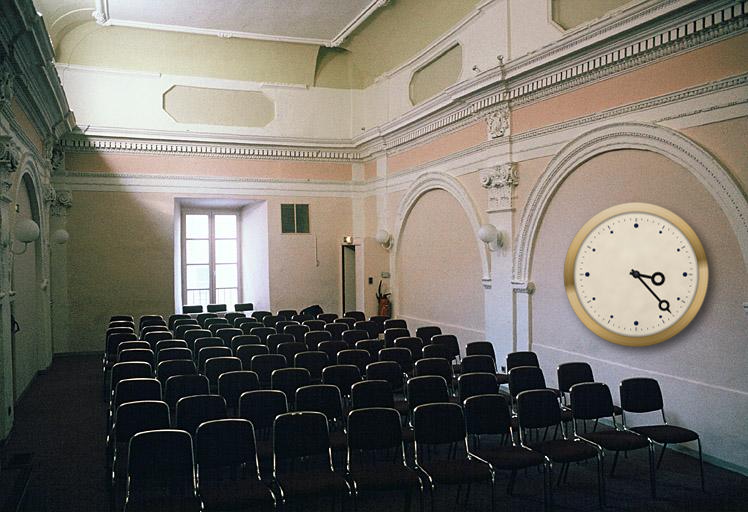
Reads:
3,23
